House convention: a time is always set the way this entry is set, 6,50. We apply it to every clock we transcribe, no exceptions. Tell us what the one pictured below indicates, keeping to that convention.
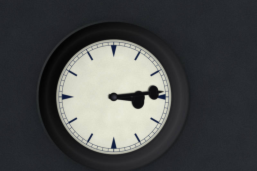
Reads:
3,14
